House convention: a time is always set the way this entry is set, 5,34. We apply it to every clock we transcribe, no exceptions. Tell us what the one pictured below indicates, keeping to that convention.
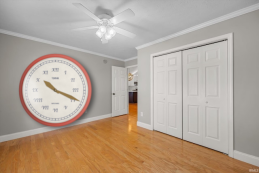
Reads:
10,19
